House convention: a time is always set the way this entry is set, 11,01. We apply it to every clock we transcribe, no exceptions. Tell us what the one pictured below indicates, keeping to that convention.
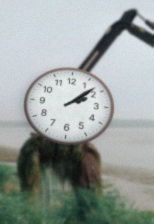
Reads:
2,08
